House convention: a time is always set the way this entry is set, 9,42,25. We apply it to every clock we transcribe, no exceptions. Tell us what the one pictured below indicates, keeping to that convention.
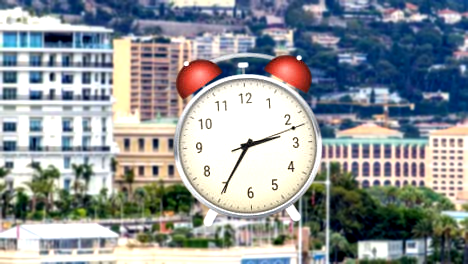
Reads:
2,35,12
